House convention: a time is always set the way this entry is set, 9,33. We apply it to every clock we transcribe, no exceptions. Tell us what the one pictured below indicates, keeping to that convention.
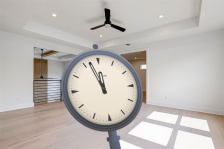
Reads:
11,57
